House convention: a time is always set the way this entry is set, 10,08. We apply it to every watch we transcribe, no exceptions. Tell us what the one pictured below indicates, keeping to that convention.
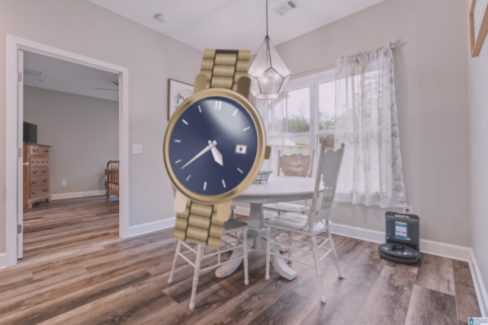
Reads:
4,38
